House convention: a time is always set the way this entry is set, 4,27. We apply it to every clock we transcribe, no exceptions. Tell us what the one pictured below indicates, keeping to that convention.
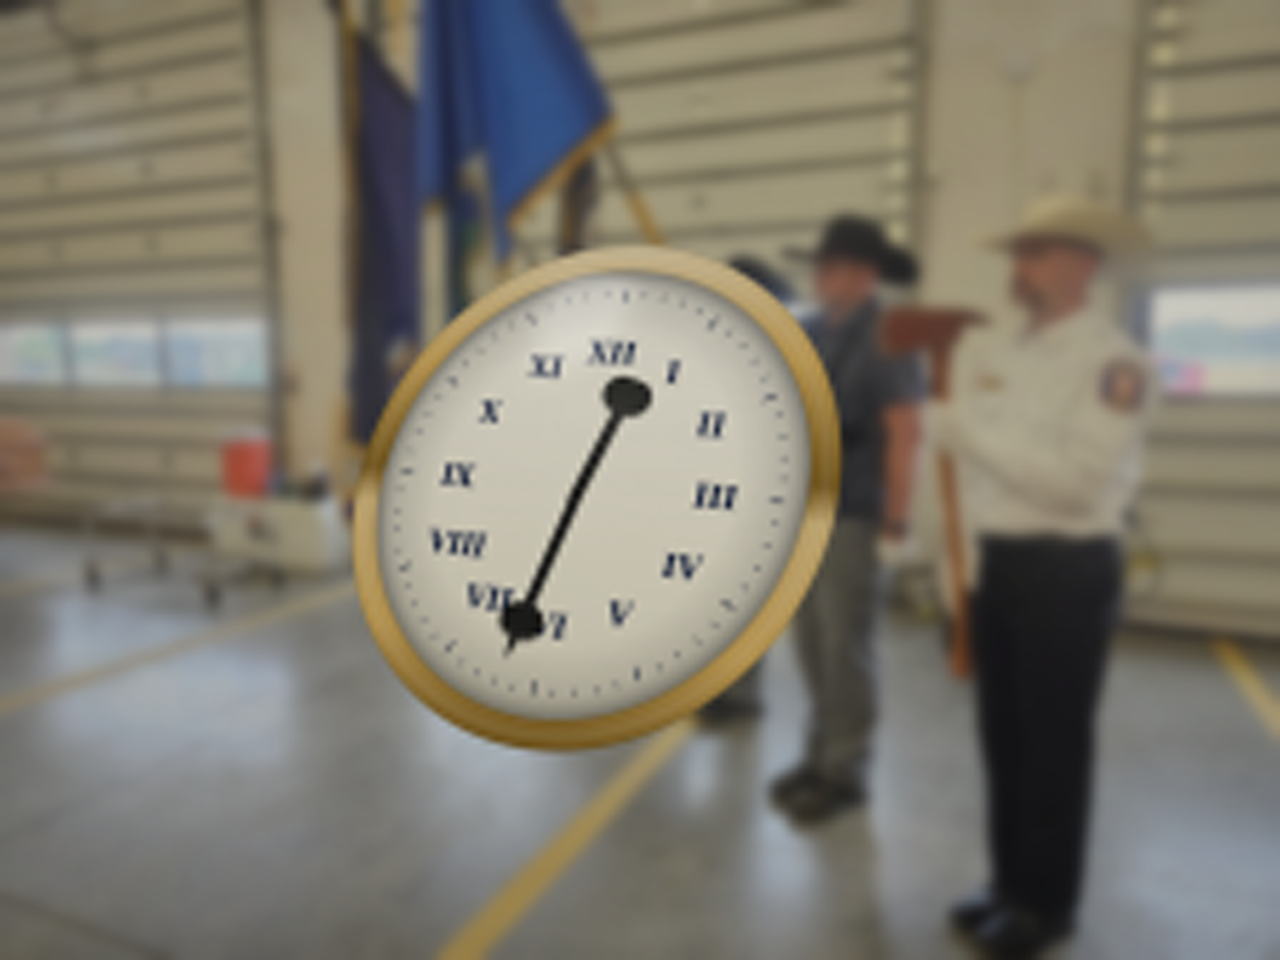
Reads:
12,32
